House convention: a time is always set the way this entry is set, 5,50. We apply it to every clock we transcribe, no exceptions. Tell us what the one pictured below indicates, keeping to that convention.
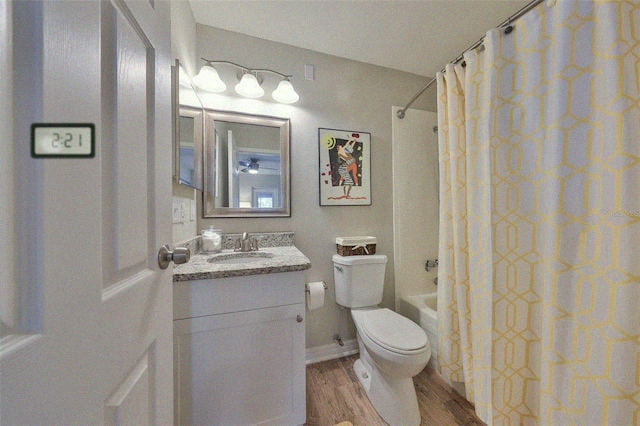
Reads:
2,21
